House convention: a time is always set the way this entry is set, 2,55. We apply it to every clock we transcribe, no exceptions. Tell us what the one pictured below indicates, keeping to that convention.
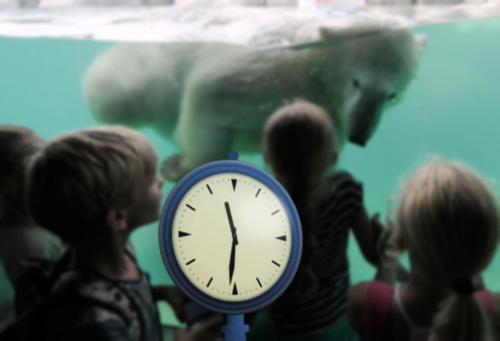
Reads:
11,31
